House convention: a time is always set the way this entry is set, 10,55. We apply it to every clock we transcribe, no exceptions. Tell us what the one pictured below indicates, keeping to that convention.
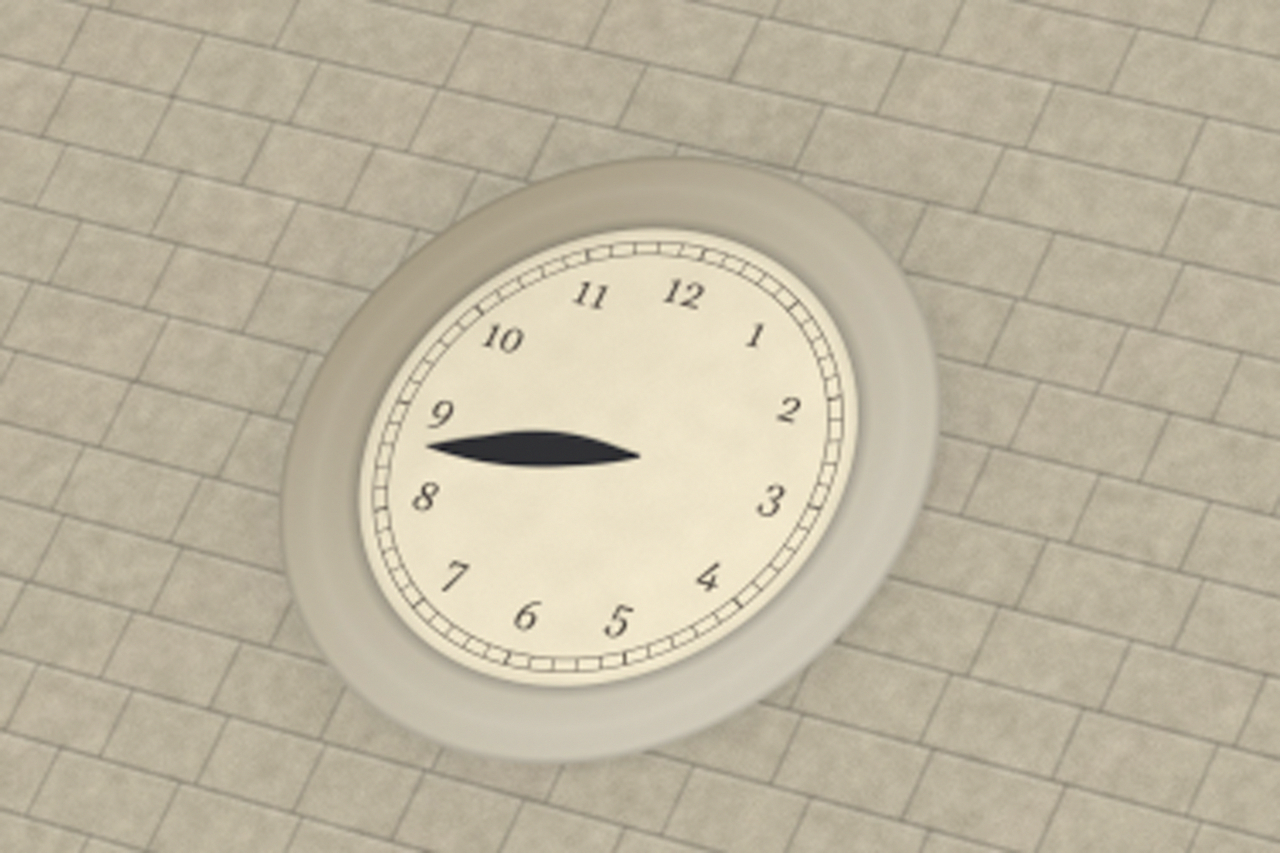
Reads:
8,43
